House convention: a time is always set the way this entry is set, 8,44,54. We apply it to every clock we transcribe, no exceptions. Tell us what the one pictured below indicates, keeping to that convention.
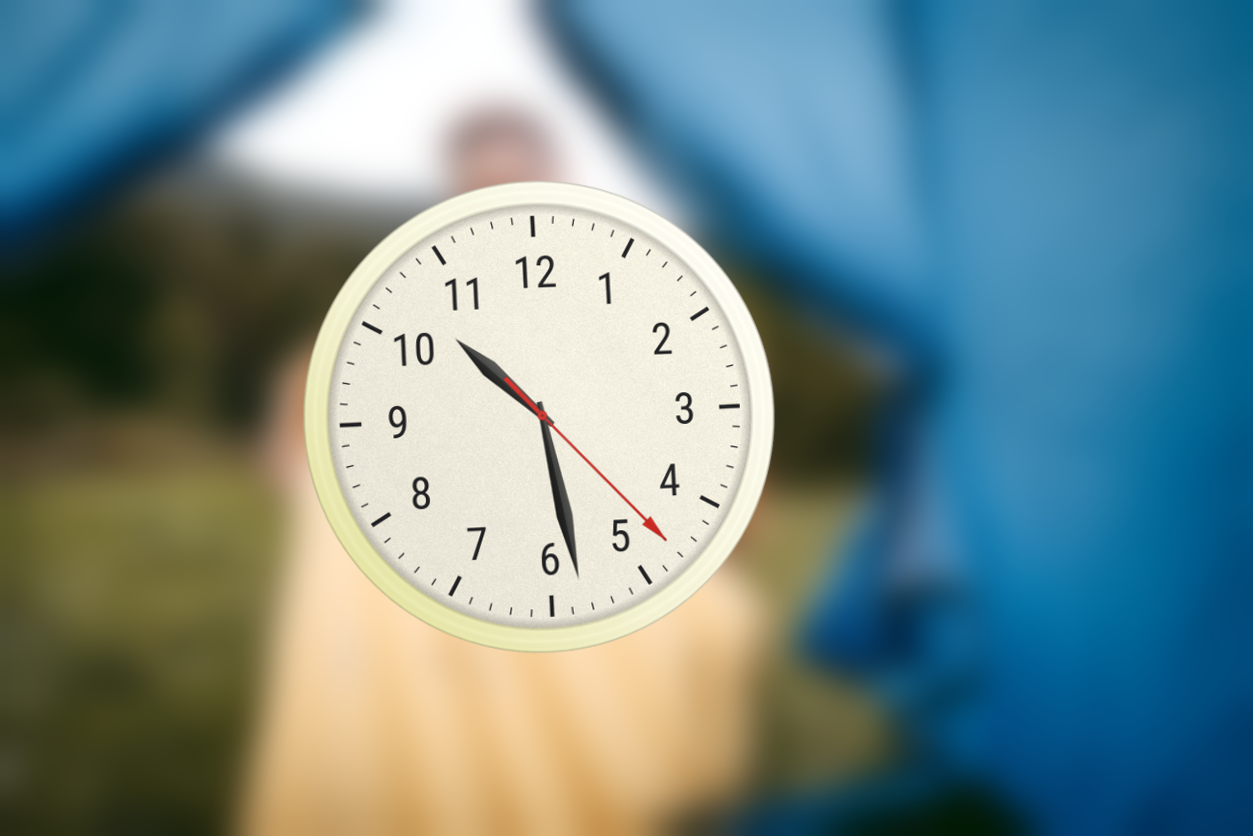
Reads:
10,28,23
